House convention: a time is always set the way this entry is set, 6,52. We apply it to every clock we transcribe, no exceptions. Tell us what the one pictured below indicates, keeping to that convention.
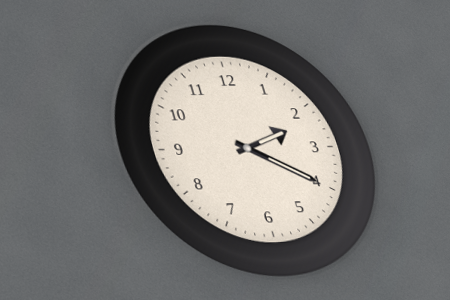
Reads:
2,20
